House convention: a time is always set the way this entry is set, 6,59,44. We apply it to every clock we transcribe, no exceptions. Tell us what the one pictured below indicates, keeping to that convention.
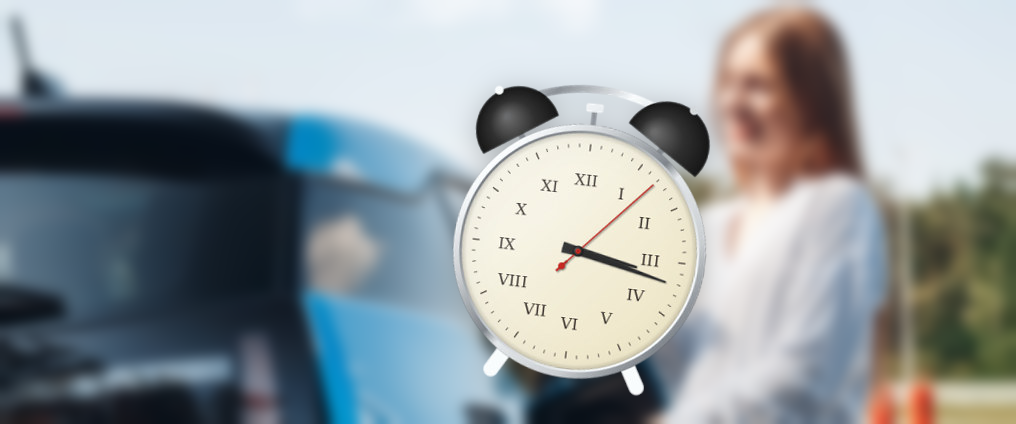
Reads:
3,17,07
